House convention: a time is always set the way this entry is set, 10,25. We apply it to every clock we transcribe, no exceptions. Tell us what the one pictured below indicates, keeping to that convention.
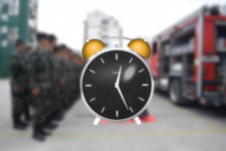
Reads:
12,26
